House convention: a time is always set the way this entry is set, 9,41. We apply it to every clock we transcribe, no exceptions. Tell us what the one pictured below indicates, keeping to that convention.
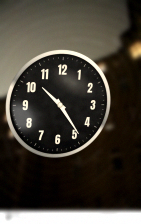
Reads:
10,24
